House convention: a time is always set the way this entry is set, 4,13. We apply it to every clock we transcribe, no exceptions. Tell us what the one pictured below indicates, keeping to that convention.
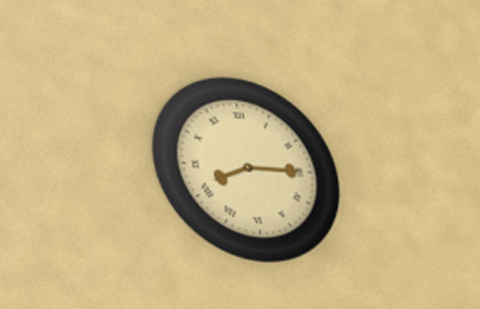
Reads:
8,15
